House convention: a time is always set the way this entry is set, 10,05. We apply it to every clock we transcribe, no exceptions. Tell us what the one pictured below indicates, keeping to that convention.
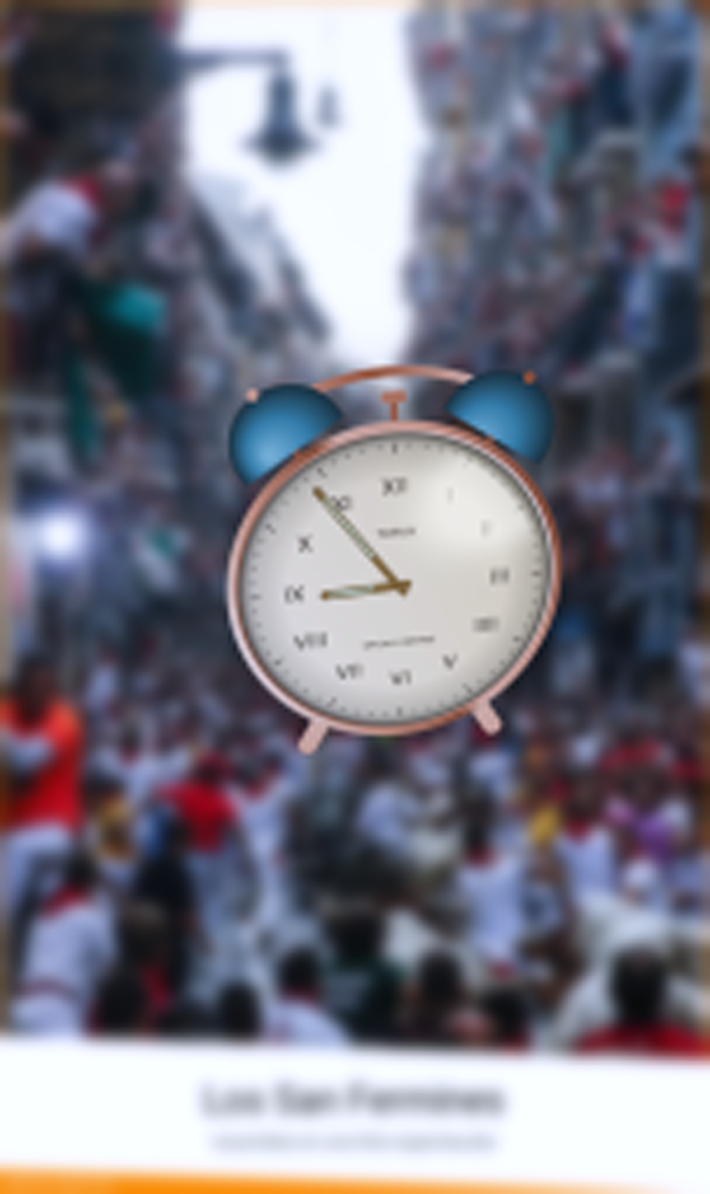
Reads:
8,54
